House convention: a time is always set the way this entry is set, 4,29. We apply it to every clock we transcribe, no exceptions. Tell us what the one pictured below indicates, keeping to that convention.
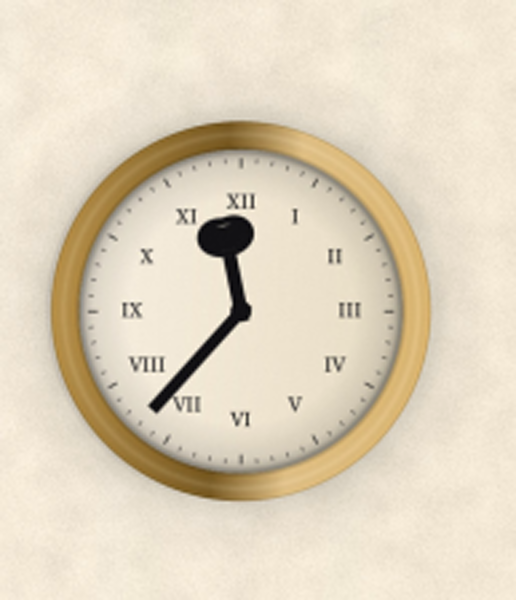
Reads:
11,37
